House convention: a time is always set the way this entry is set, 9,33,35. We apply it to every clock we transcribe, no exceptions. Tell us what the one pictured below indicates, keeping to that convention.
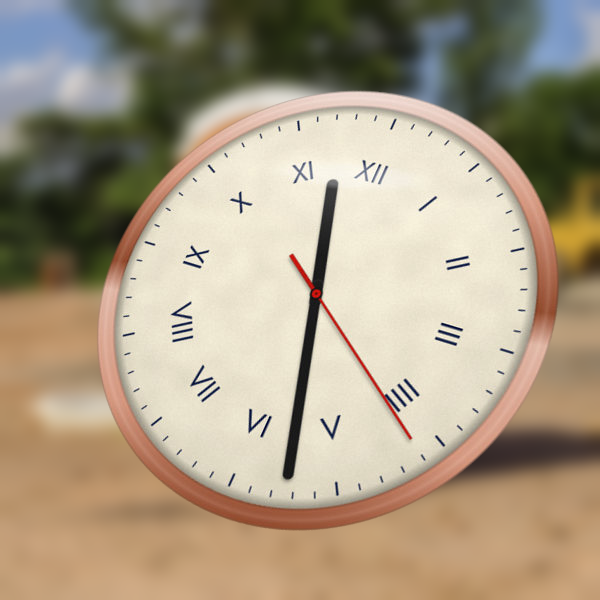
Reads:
11,27,21
